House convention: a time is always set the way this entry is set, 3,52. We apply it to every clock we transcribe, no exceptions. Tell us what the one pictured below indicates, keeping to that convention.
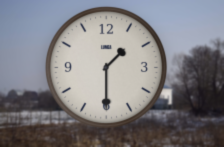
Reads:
1,30
